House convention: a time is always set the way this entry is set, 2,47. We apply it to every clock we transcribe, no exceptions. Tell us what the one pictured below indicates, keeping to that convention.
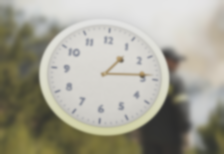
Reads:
1,14
